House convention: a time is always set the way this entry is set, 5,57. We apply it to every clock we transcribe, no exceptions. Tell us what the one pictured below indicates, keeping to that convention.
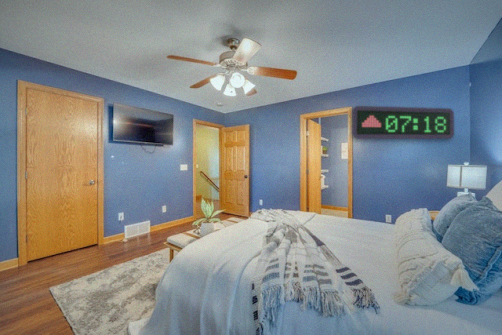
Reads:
7,18
